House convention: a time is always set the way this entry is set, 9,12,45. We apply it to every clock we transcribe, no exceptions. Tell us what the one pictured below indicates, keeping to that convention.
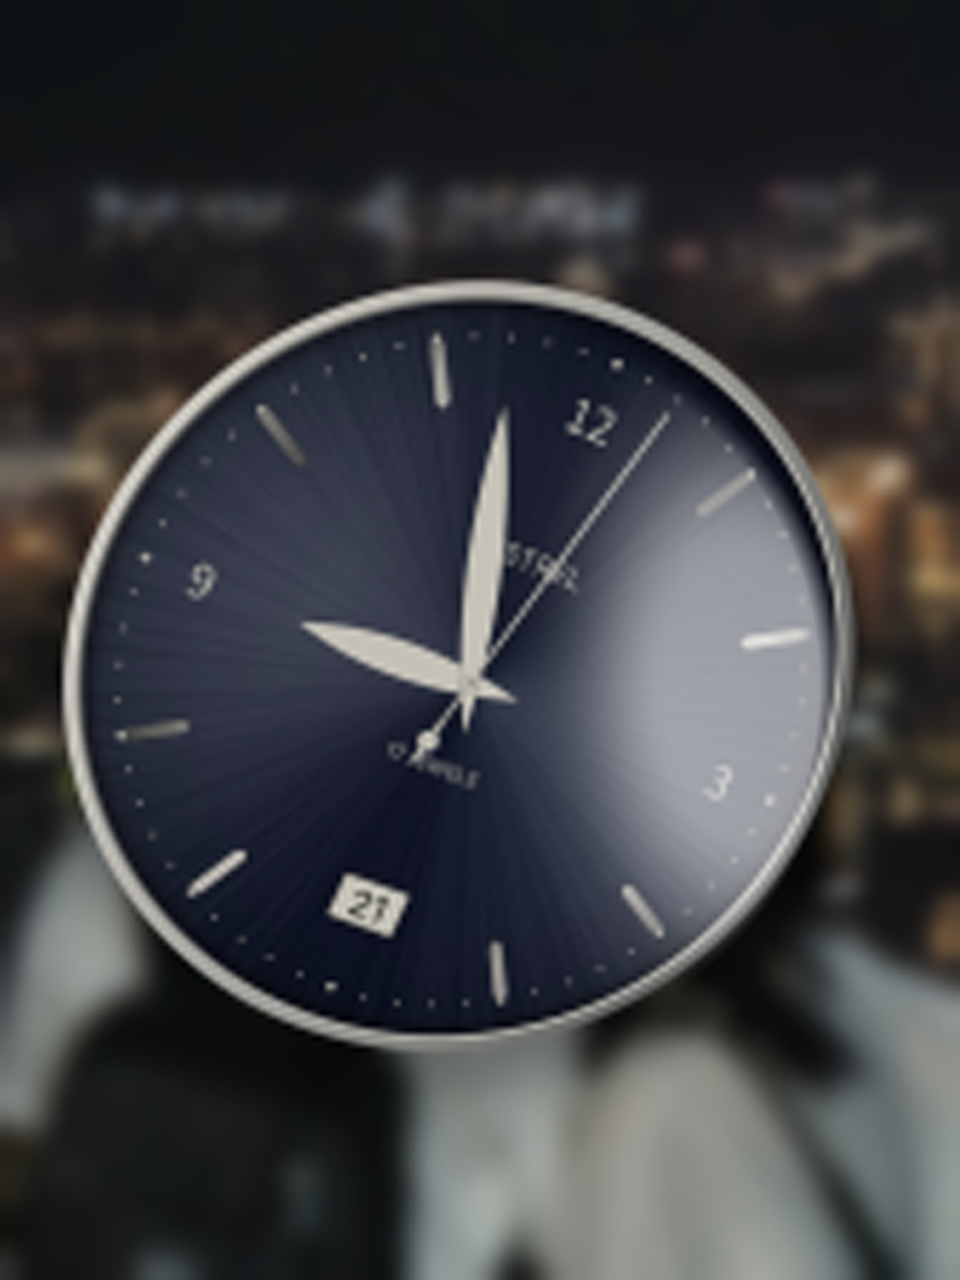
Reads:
8,57,02
